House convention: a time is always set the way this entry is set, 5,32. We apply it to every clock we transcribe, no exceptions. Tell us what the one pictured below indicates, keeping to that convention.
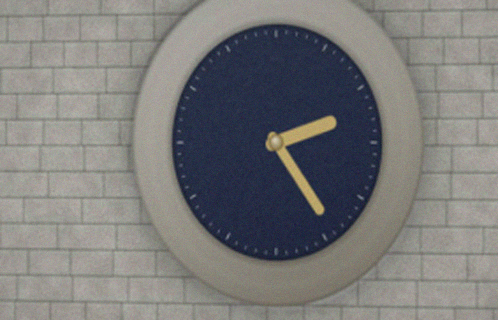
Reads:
2,24
